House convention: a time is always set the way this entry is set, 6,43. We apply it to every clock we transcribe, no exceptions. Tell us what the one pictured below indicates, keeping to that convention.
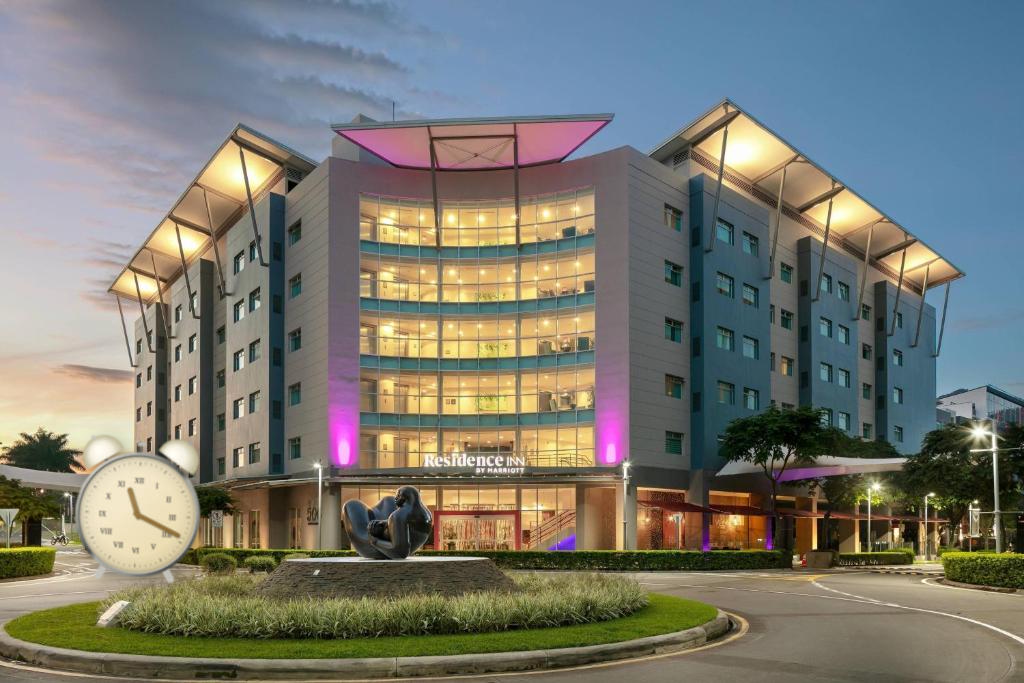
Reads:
11,19
